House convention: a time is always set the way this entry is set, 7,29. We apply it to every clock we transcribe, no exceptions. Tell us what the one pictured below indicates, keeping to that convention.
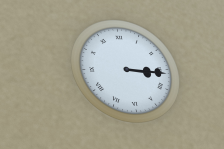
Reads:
3,16
